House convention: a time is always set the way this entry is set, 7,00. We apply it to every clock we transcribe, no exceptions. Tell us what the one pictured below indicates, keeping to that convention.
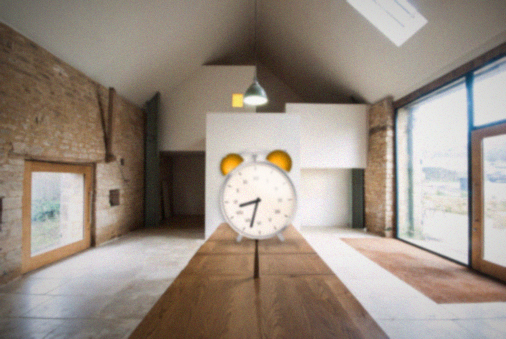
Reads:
8,33
